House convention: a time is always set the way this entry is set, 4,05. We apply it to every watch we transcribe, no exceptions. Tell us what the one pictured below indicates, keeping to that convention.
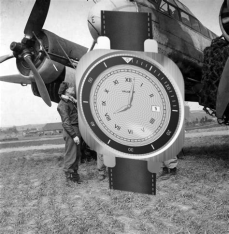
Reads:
8,02
